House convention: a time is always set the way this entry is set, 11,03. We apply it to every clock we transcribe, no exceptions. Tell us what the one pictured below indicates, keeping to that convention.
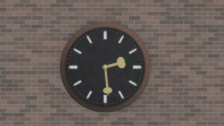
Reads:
2,29
